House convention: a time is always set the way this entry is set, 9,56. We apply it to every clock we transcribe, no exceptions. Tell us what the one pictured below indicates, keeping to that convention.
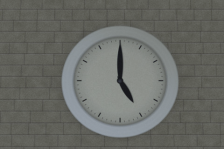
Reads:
5,00
